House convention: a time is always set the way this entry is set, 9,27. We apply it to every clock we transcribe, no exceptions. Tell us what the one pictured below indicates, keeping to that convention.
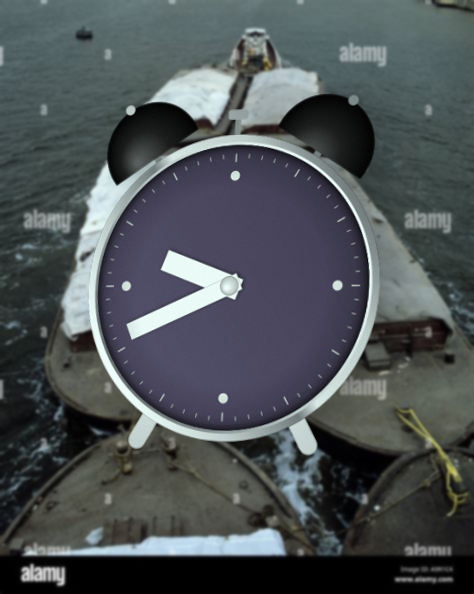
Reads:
9,41
